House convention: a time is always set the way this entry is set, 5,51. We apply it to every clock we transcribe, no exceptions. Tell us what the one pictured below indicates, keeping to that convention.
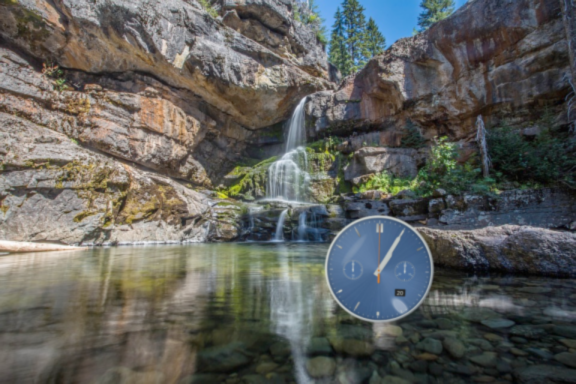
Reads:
1,05
